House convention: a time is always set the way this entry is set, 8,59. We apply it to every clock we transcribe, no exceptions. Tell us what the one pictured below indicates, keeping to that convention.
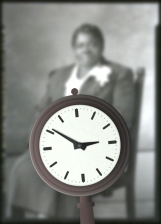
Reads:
2,51
